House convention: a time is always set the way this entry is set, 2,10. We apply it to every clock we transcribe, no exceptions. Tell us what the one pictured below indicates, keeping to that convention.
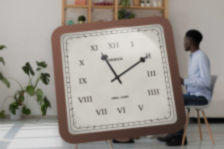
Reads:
11,10
